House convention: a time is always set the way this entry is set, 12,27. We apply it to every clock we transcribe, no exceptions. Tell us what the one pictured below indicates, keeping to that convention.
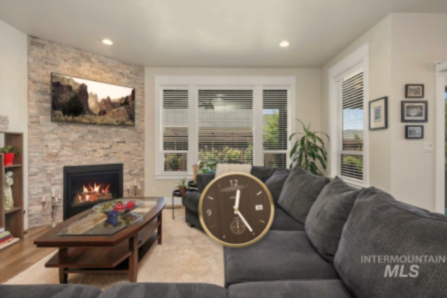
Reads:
12,25
